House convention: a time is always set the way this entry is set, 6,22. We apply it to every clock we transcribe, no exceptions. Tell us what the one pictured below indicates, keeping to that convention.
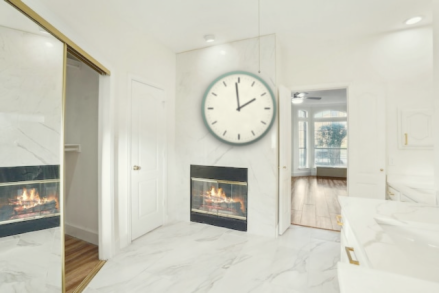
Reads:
1,59
